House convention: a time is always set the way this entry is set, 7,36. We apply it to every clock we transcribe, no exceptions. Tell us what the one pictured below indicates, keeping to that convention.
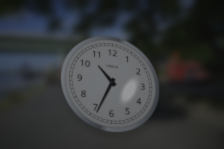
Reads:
10,34
